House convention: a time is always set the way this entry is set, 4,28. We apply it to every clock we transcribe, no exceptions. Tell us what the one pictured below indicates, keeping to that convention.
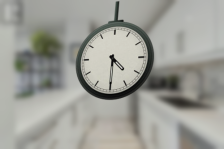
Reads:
4,30
